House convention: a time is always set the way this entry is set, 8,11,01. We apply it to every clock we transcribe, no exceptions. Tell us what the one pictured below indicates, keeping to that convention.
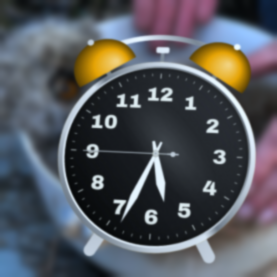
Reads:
5,33,45
